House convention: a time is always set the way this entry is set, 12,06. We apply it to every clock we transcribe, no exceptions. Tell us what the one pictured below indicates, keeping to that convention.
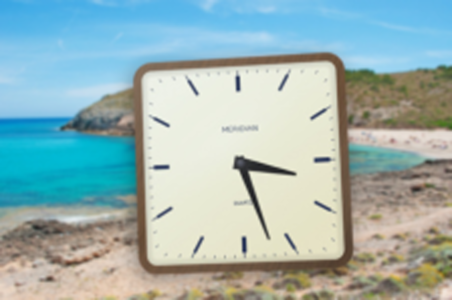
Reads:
3,27
